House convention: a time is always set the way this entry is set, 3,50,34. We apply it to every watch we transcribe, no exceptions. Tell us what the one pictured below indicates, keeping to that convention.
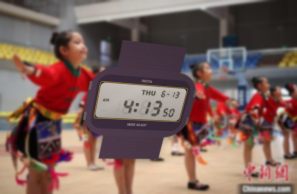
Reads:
4,13,50
